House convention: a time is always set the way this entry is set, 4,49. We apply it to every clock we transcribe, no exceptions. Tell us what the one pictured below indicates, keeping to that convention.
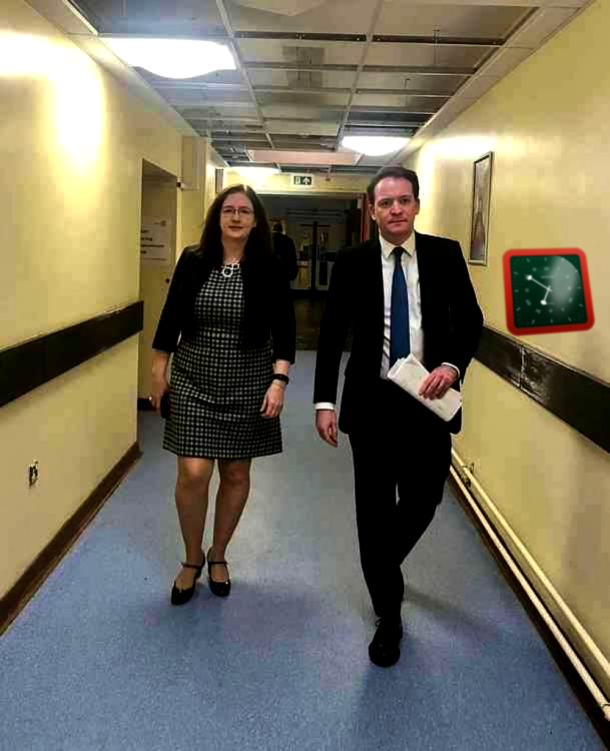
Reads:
6,51
